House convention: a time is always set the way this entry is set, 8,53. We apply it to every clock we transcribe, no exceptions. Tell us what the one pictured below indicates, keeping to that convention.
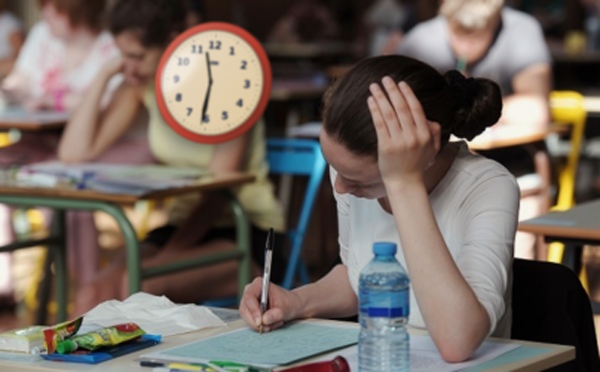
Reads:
11,31
